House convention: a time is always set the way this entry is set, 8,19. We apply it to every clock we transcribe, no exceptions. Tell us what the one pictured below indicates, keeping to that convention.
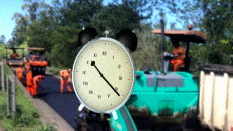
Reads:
10,21
